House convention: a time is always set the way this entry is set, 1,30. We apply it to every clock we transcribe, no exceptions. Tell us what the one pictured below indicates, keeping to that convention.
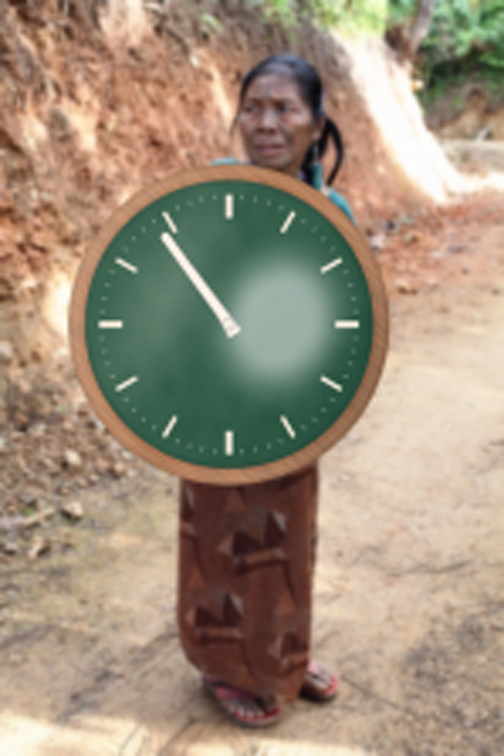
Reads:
10,54
